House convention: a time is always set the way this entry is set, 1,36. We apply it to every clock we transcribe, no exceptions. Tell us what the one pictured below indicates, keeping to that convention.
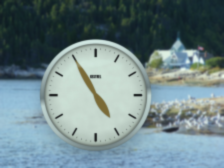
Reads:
4,55
